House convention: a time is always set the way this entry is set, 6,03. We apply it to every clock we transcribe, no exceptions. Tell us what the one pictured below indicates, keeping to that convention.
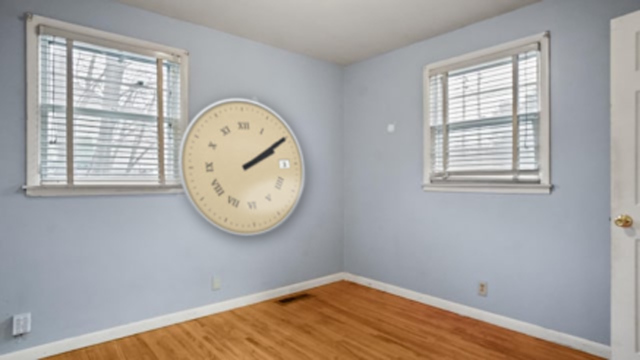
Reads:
2,10
